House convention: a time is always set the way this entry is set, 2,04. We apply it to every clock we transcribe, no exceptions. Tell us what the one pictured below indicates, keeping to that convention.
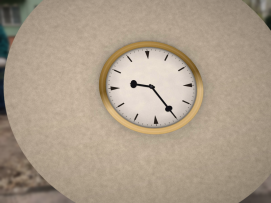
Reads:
9,25
